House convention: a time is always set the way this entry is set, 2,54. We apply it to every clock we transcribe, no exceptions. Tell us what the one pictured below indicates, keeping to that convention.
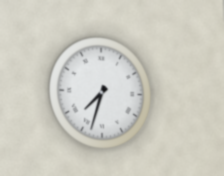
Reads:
7,33
